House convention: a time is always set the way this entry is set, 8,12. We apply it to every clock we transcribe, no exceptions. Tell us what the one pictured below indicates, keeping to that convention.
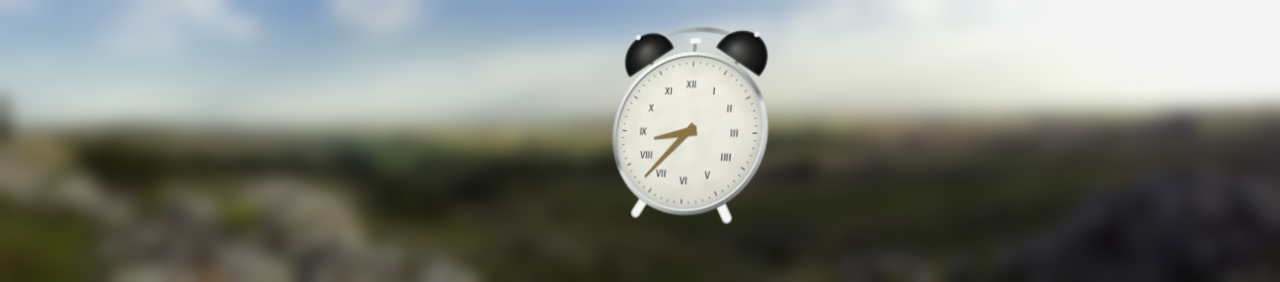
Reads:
8,37
